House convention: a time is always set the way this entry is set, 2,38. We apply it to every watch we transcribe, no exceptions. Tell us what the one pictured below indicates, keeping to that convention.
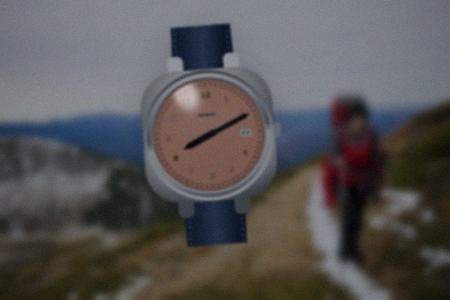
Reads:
8,11
